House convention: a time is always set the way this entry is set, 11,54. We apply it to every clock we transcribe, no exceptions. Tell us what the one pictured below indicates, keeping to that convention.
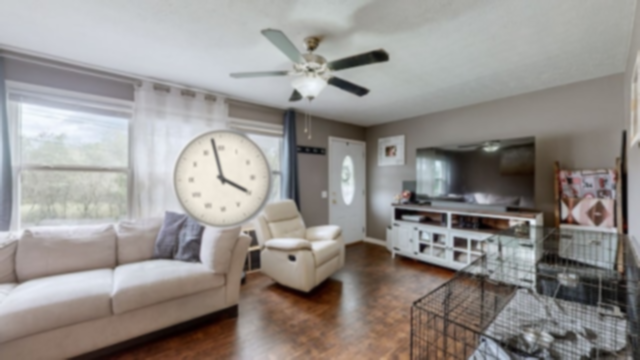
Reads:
3,58
